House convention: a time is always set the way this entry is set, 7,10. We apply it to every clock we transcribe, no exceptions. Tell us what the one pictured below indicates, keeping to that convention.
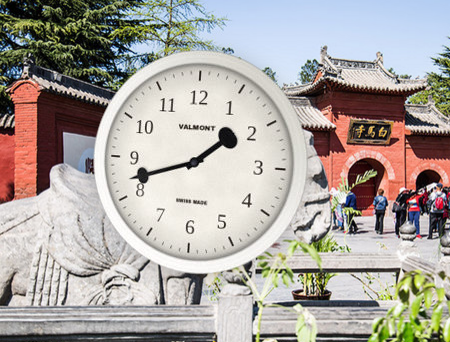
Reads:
1,42
